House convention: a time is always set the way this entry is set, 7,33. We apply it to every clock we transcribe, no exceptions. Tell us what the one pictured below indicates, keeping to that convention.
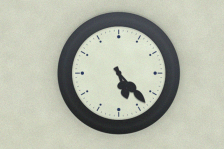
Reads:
5,23
